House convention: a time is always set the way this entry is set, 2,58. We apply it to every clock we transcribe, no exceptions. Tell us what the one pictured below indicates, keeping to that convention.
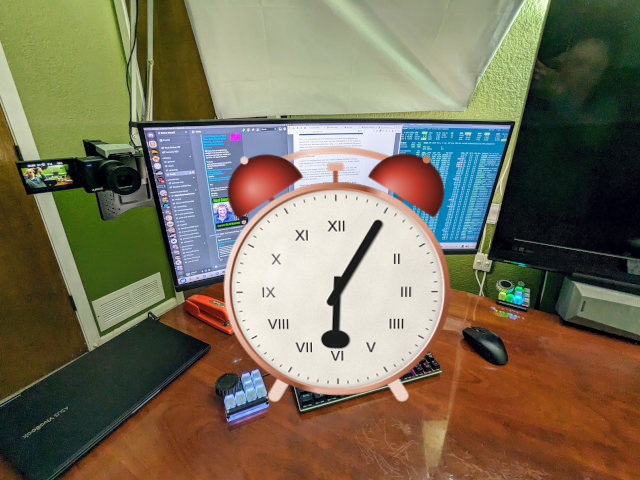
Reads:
6,05
